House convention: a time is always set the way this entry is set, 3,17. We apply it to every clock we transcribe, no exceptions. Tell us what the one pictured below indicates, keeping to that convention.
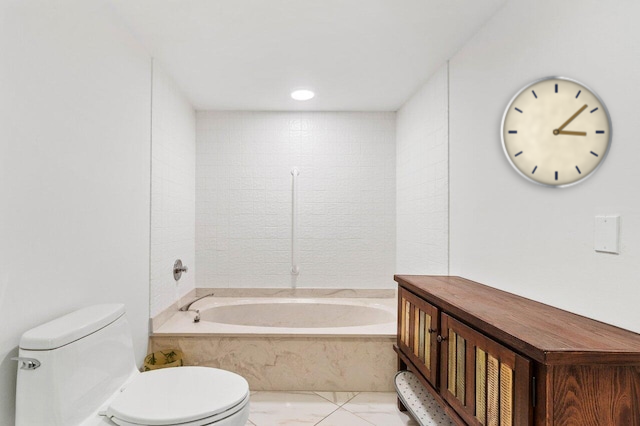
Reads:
3,08
